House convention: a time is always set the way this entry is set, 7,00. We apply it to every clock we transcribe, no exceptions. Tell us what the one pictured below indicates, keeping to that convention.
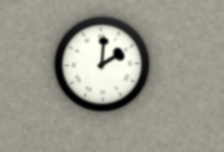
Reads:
2,01
